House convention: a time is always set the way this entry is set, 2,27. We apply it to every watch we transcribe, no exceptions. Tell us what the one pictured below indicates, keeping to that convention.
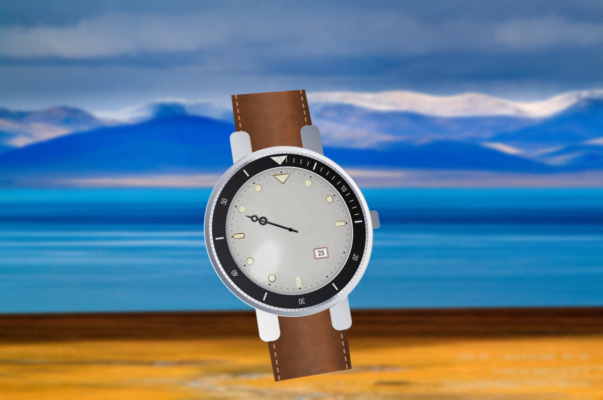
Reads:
9,49
